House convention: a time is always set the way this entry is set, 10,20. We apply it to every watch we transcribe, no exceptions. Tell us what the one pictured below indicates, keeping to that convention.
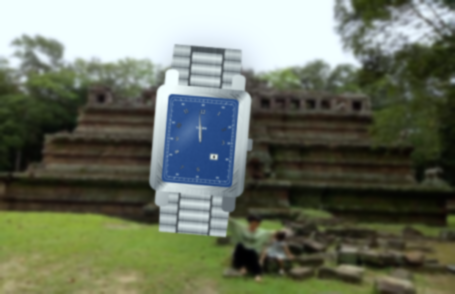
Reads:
11,59
